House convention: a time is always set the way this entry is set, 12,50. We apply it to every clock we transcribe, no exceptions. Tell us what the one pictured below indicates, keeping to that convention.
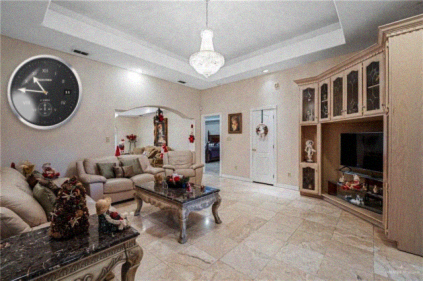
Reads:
10,46
